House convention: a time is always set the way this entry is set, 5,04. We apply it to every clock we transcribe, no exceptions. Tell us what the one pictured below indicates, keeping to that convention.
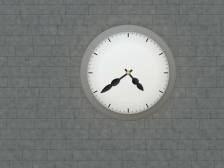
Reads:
4,39
